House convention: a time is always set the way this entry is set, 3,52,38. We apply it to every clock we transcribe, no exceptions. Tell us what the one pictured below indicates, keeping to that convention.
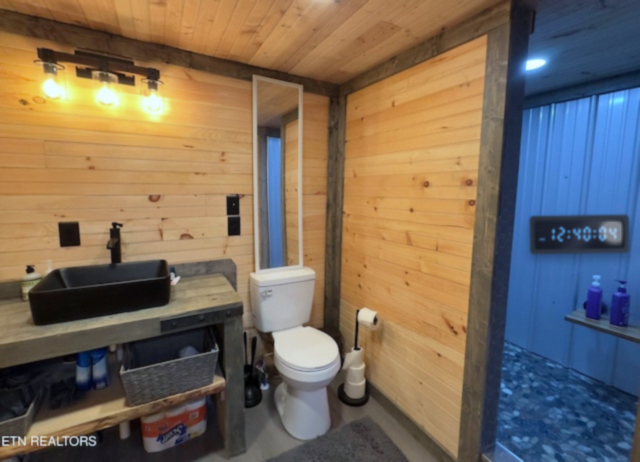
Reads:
12,40,04
